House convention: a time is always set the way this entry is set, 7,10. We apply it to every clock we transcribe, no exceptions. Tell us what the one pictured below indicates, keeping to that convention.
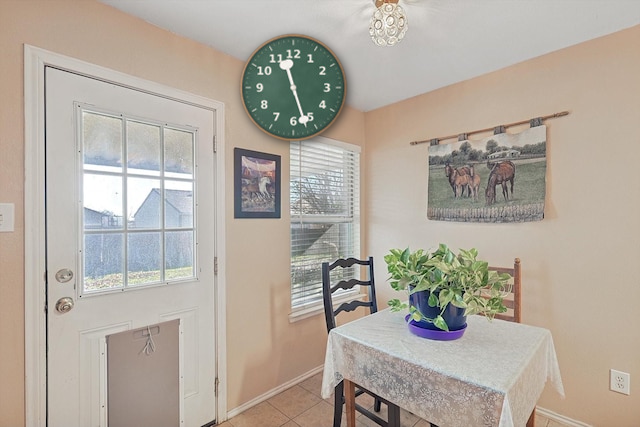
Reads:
11,27
